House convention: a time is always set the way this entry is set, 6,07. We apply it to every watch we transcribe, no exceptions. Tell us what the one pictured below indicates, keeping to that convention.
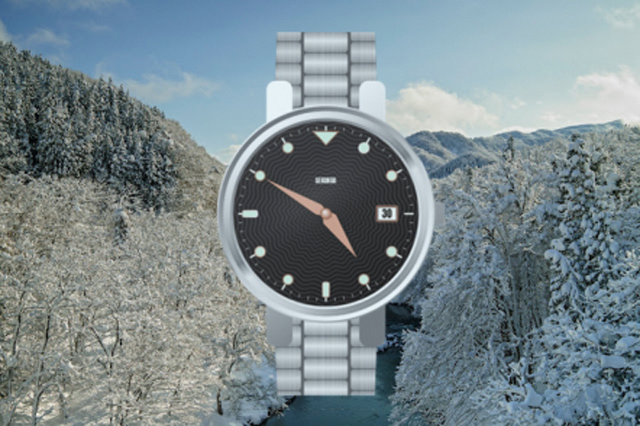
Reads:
4,50
